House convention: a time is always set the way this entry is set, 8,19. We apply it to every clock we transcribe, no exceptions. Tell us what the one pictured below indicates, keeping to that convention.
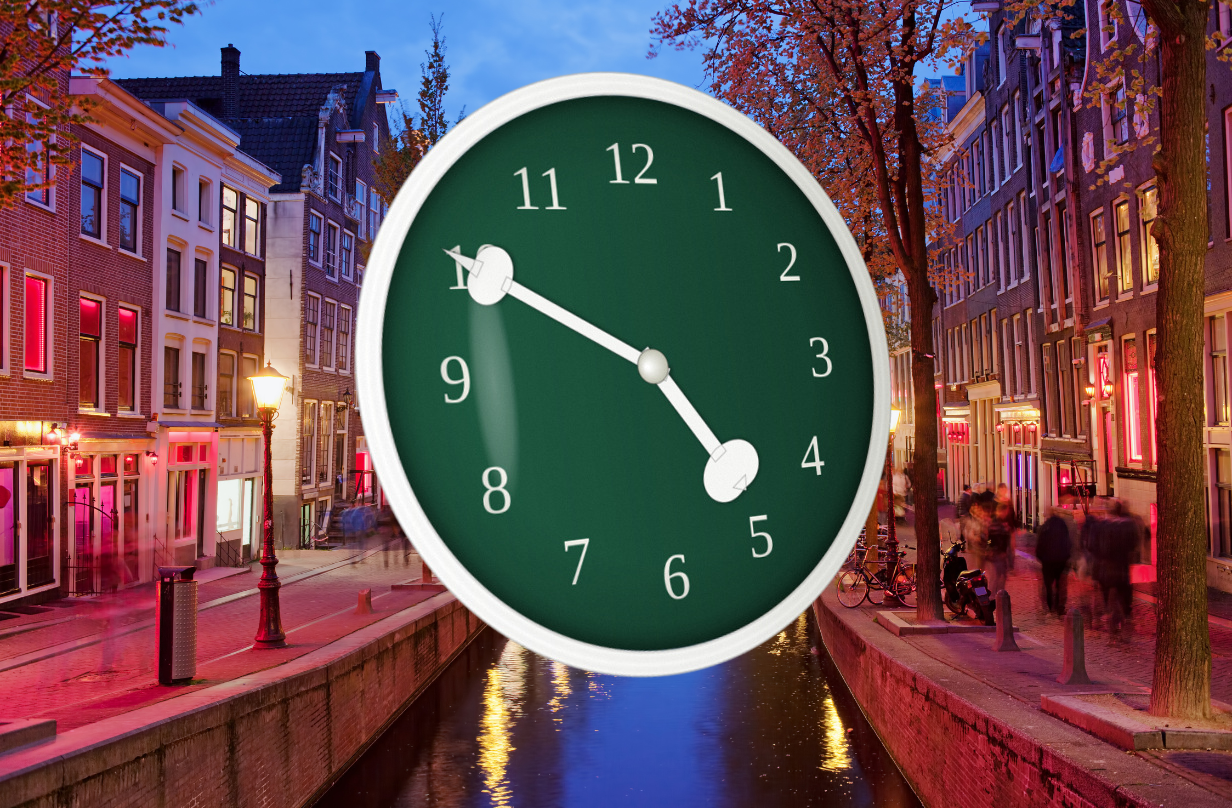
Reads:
4,50
